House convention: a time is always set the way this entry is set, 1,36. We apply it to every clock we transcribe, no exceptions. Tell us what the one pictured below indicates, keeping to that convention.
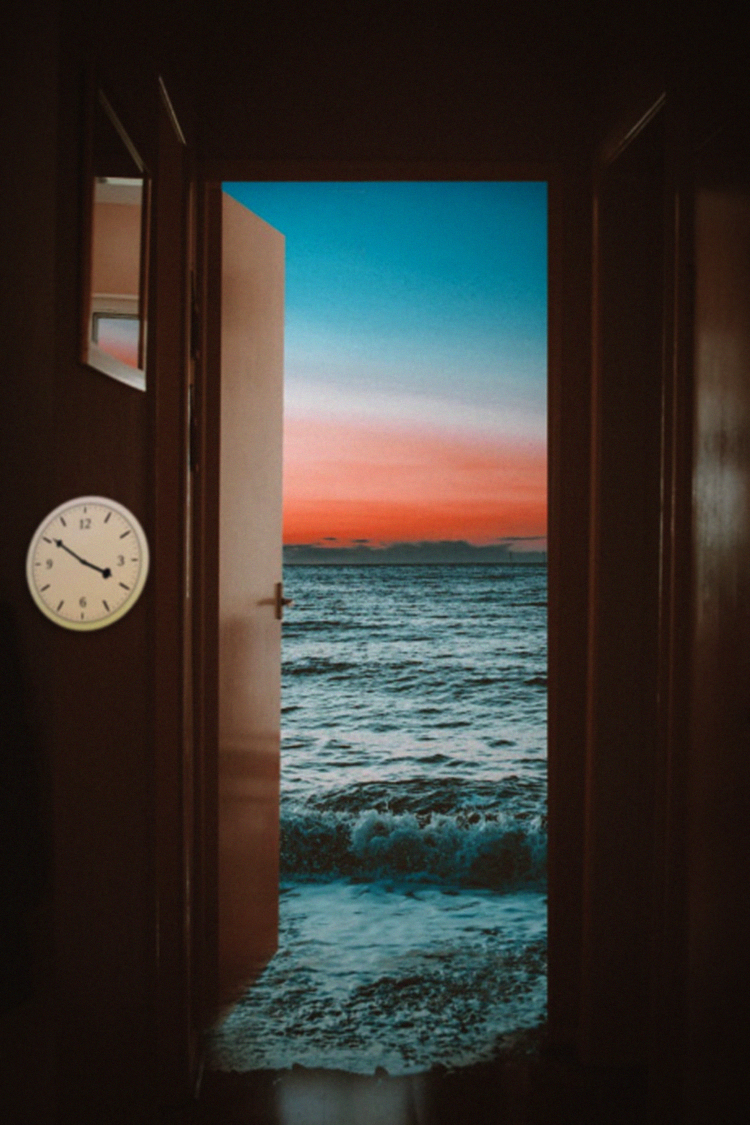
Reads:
3,51
